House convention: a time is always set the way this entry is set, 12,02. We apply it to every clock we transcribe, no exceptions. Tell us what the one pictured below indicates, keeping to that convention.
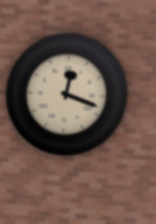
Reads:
12,18
